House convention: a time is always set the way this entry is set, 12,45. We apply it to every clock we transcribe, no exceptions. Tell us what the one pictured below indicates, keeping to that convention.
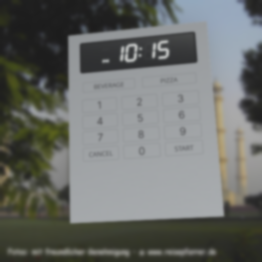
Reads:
10,15
